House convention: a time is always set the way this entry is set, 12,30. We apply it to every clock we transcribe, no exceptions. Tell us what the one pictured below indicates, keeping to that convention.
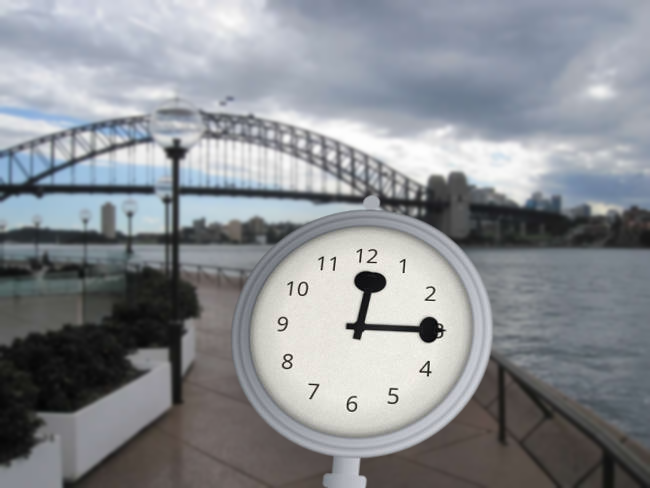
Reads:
12,15
